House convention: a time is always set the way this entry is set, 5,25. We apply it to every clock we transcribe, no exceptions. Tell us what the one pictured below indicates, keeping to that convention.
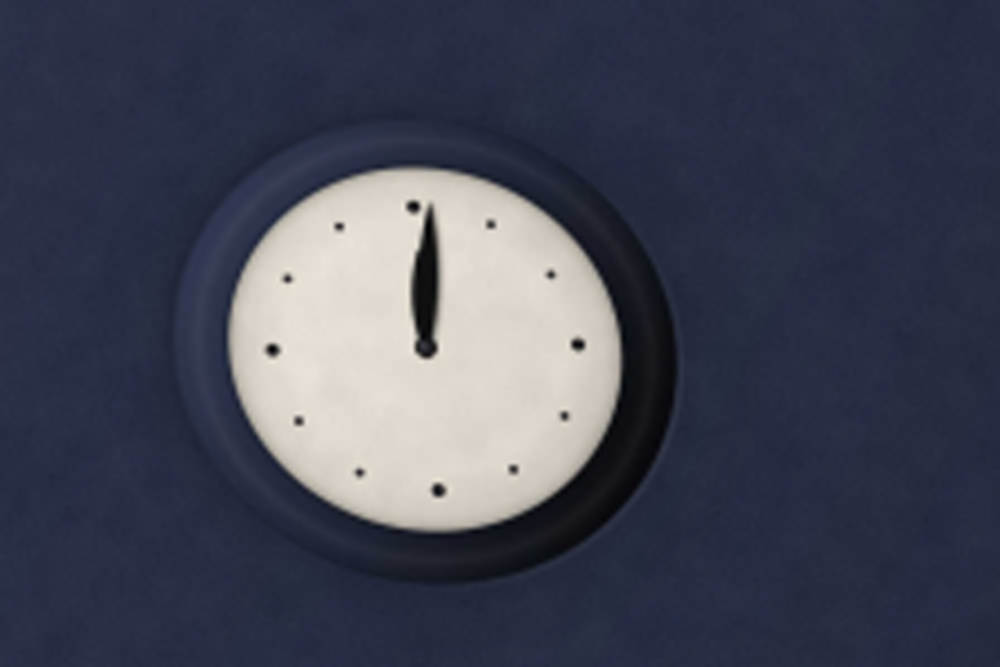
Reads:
12,01
